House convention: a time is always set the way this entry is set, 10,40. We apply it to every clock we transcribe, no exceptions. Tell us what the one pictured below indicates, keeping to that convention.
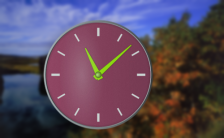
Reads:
11,08
